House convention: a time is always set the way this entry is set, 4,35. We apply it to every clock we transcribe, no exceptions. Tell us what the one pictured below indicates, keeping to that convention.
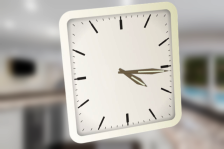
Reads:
4,16
